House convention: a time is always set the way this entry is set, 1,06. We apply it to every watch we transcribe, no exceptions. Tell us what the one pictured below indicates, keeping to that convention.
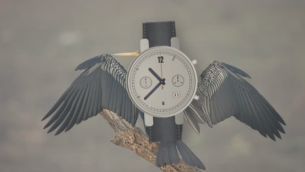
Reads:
10,38
